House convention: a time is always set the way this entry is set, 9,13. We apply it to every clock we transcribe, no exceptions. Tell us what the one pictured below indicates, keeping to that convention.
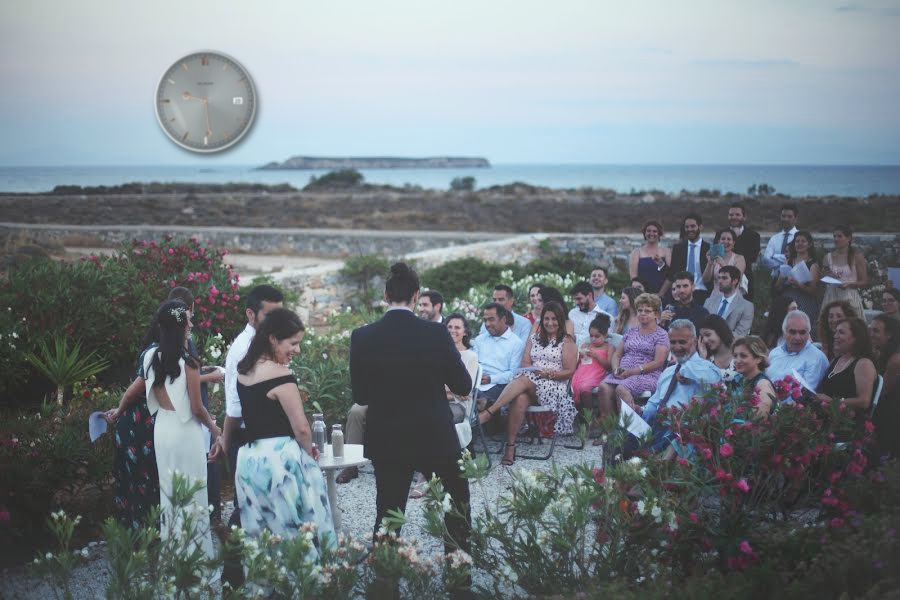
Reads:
9,29
